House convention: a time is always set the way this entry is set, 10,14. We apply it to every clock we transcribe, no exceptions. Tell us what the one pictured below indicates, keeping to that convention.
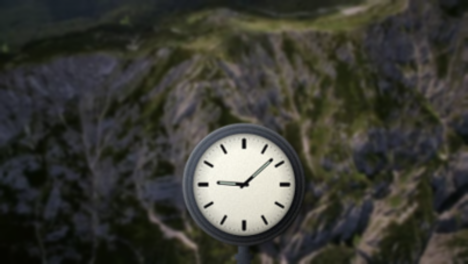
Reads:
9,08
